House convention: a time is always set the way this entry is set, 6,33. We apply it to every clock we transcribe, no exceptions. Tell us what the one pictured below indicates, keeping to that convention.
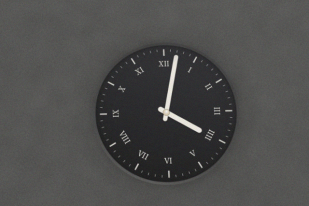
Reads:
4,02
